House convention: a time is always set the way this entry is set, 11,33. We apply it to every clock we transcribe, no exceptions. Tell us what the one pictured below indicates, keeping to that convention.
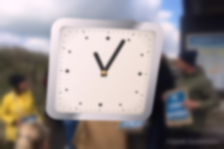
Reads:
11,04
